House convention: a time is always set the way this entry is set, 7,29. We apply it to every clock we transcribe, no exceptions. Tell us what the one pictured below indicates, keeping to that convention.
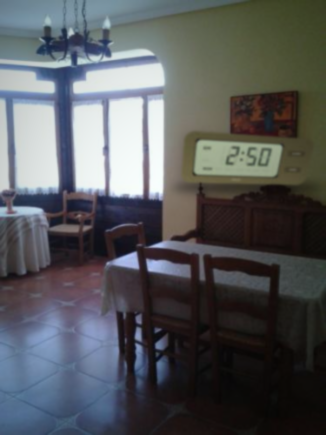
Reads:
2,50
